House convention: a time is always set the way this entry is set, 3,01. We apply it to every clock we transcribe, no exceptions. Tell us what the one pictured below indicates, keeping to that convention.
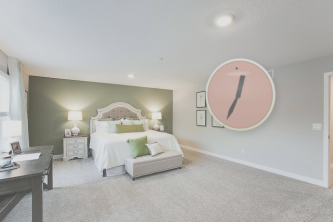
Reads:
12,35
